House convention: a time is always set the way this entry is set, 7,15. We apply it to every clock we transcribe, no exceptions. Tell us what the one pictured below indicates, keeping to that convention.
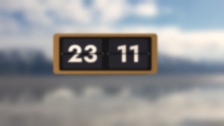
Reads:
23,11
